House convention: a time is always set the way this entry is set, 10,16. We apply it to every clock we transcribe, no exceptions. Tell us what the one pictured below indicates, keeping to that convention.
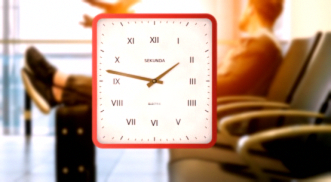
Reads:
1,47
